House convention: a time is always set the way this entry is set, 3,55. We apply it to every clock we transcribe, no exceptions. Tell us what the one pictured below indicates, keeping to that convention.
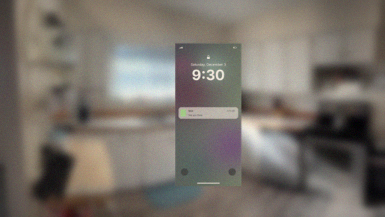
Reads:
9,30
